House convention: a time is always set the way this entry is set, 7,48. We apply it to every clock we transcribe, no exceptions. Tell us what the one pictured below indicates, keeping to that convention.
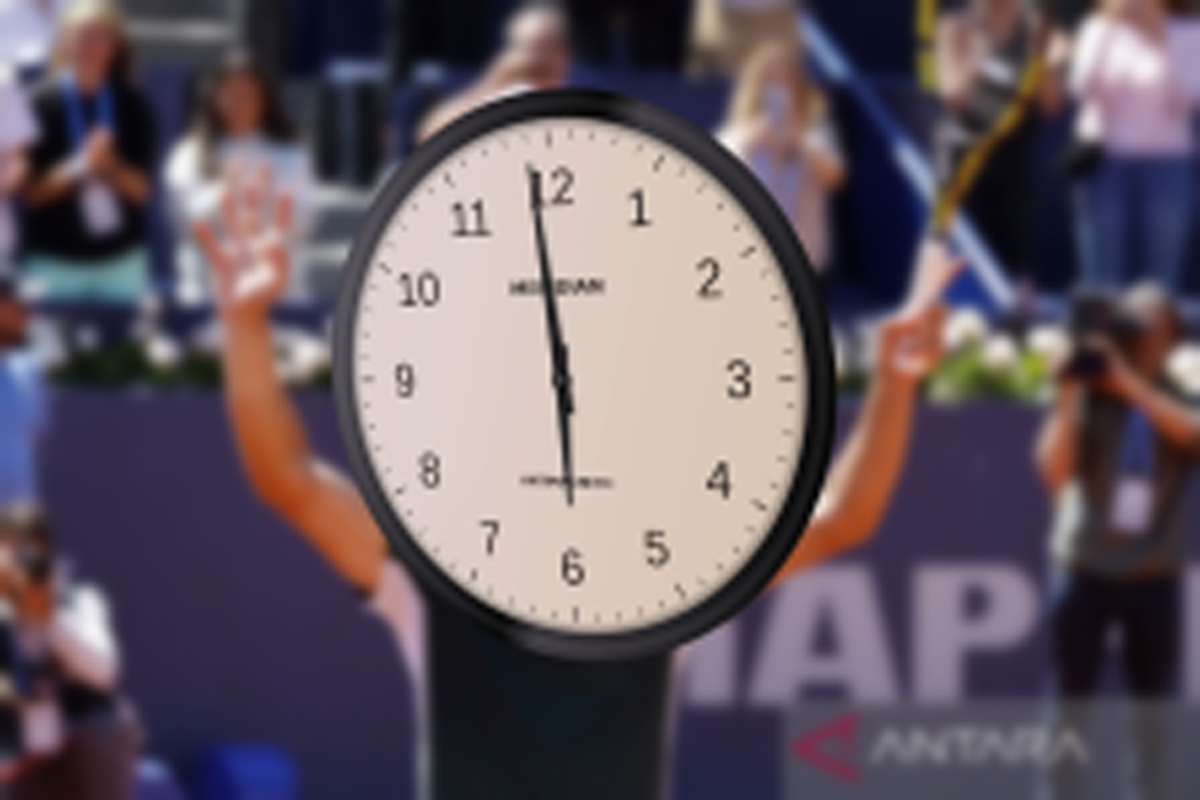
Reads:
5,59
